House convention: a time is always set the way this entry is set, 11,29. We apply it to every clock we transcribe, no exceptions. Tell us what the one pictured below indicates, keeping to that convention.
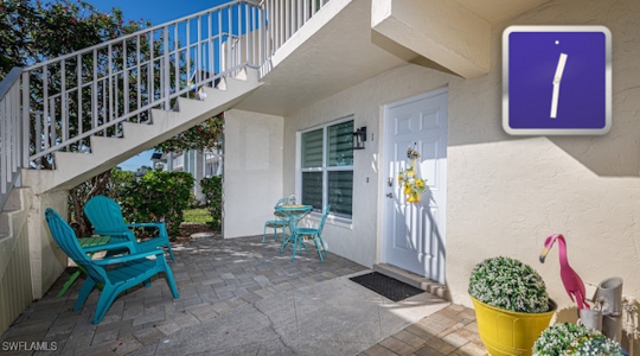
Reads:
12,31
